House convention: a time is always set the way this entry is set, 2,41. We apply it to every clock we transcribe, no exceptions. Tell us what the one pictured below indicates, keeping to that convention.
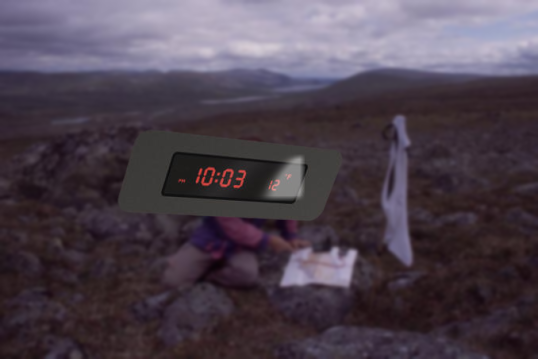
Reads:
10,03
